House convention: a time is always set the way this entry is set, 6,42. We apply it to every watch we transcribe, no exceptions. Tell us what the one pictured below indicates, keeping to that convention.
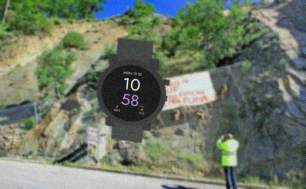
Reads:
10,58
